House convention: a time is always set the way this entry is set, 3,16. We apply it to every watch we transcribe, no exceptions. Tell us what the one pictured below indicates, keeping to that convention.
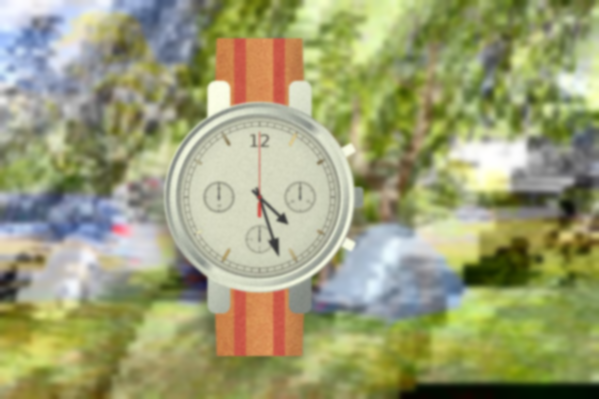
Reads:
4,27
